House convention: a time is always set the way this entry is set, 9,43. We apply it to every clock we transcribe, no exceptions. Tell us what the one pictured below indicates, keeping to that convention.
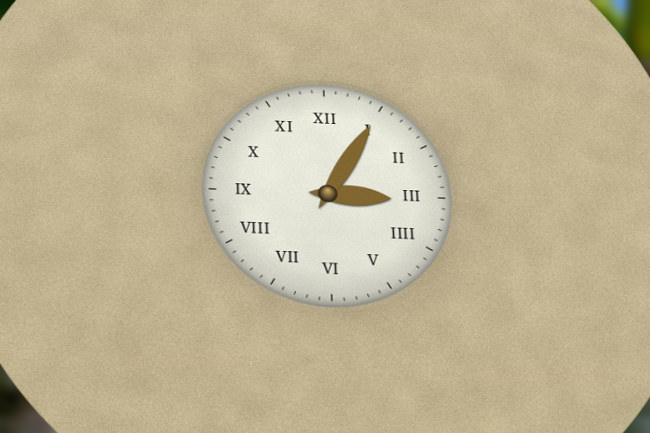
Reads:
3,05
